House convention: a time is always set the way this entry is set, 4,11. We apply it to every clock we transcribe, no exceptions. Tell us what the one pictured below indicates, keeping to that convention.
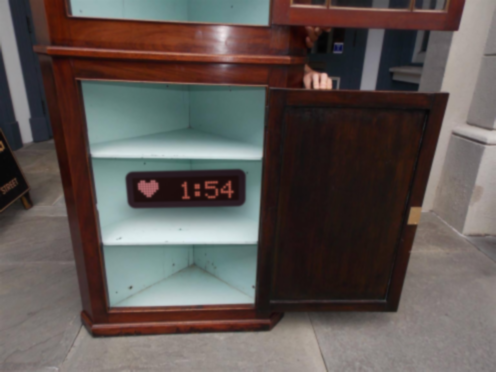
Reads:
1,54
